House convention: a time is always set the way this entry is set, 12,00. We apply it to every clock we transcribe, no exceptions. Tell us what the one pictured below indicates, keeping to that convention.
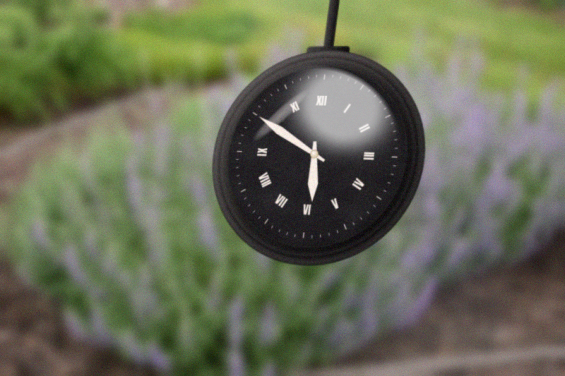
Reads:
5,50
